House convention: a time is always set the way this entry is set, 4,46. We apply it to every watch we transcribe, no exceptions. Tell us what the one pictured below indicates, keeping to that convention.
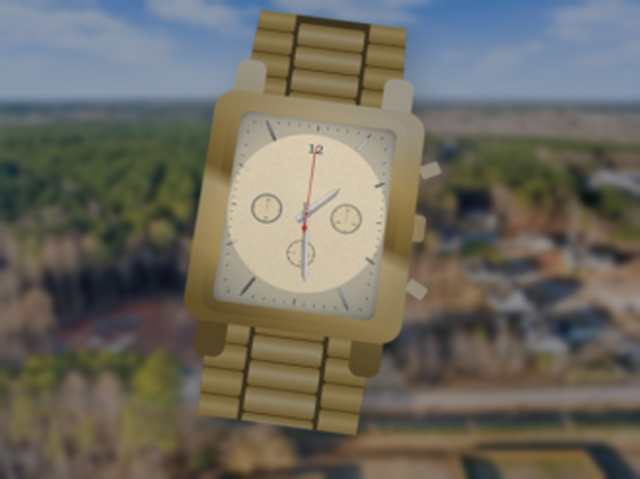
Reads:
1,29
